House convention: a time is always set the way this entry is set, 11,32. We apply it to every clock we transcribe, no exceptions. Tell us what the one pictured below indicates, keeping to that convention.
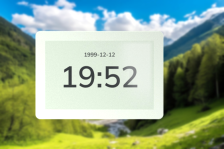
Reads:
19,52
